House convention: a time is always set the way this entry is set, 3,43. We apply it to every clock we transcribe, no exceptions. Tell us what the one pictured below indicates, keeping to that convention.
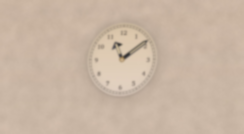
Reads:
11,09
